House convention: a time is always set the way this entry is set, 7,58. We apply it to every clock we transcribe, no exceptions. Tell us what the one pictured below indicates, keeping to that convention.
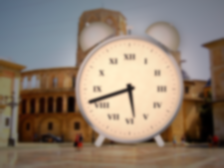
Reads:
5,42
